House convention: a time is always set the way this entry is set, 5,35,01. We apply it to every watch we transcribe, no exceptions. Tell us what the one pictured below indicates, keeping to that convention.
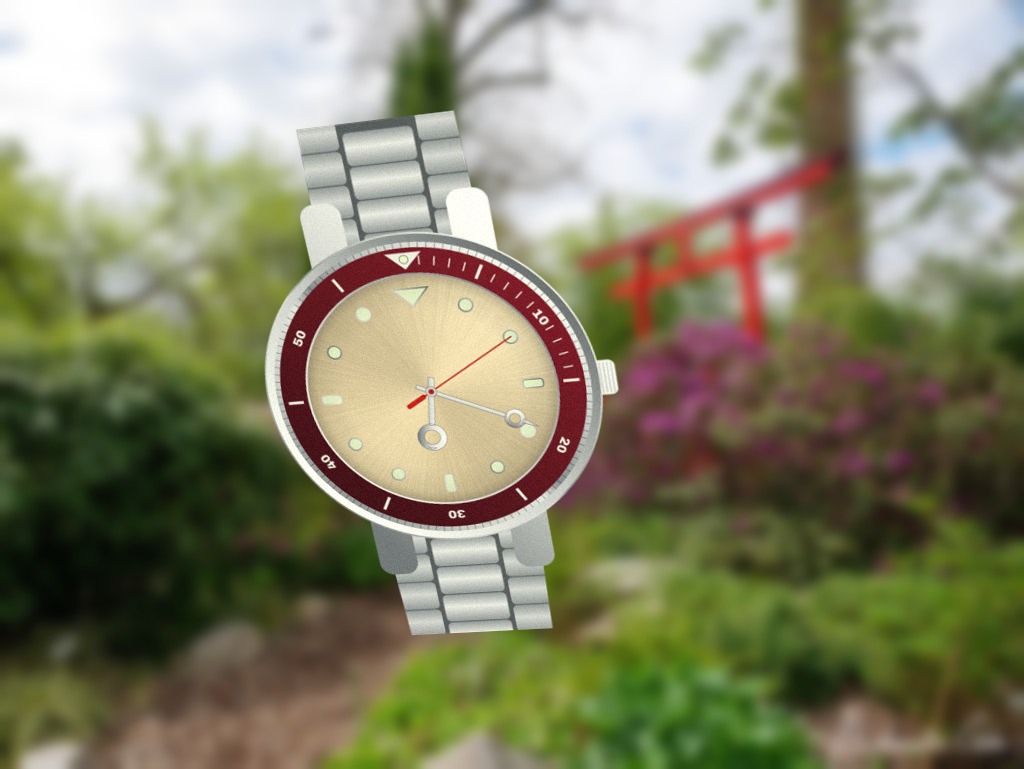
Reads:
6,19,10
